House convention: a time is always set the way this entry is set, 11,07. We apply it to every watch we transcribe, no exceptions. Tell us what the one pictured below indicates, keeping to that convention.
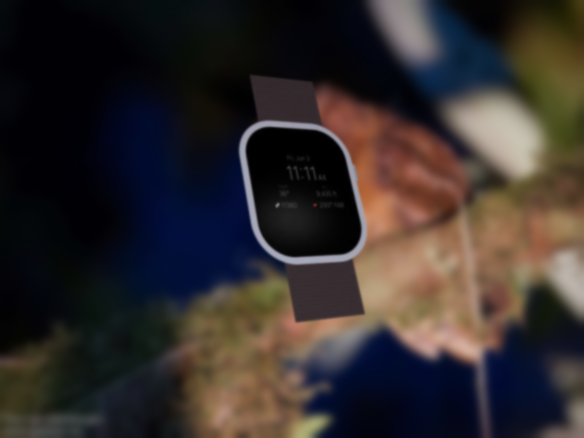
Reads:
11,11
